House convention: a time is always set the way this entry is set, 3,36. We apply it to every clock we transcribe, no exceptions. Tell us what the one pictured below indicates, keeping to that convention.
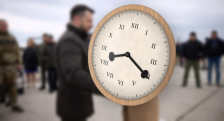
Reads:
8,20
